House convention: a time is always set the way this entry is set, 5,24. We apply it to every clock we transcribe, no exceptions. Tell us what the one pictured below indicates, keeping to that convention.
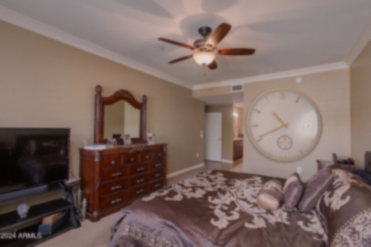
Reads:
10,41
